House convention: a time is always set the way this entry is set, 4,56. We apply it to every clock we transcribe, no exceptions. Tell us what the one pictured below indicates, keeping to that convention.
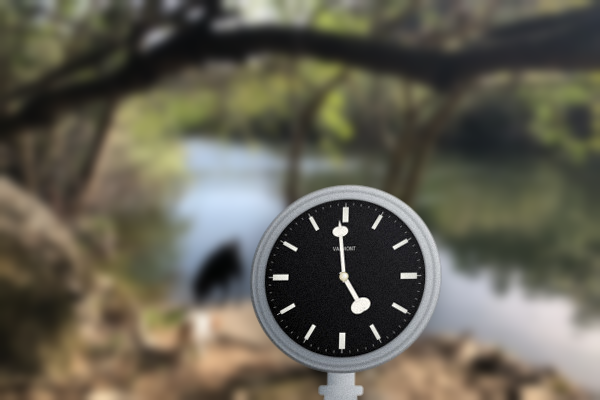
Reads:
4,59
